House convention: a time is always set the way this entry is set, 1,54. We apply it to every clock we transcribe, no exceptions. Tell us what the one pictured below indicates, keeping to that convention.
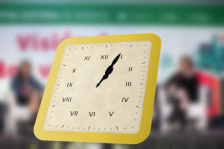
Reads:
1,04
